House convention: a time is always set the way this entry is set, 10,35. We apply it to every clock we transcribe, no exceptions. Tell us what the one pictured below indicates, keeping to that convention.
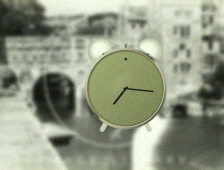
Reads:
7,16
